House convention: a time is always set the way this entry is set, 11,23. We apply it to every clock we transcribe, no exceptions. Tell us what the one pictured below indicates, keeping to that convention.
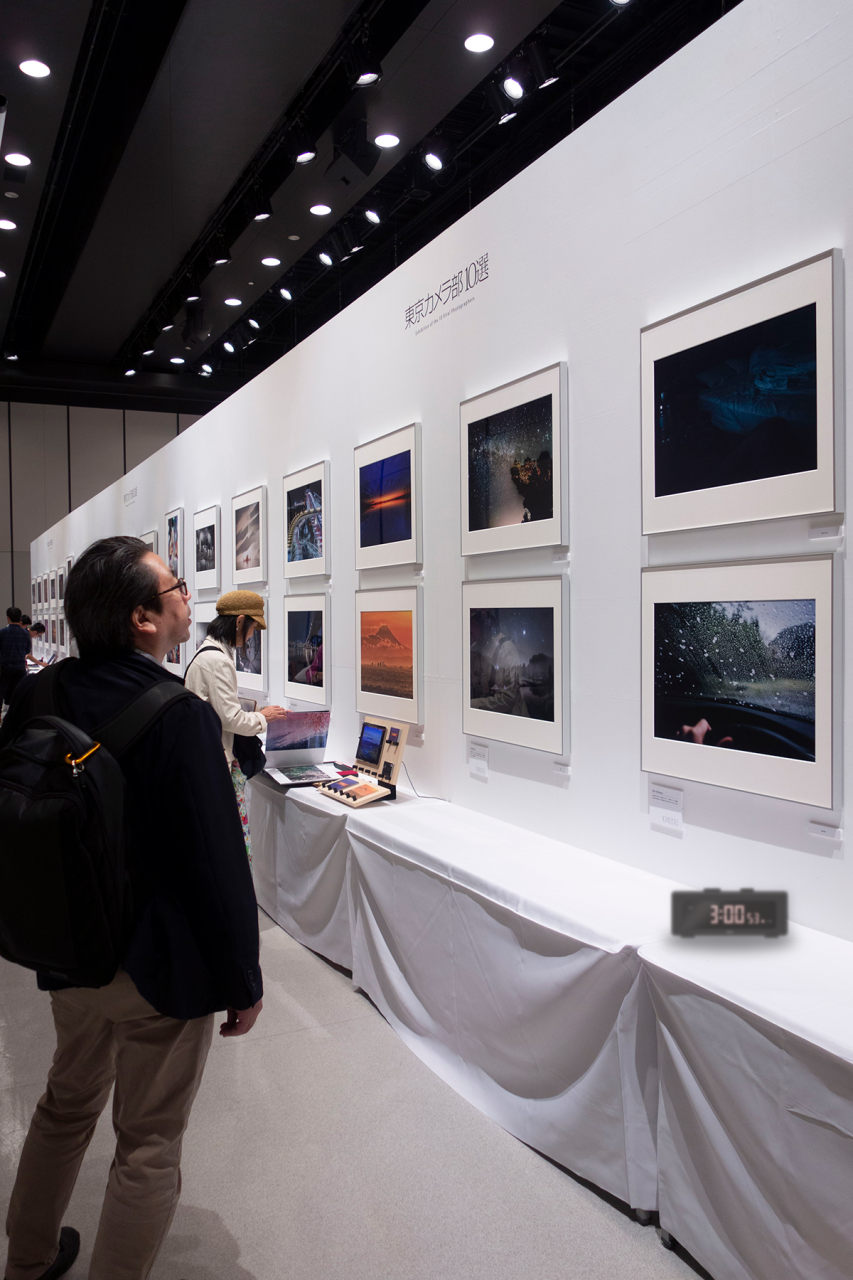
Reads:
3,00
